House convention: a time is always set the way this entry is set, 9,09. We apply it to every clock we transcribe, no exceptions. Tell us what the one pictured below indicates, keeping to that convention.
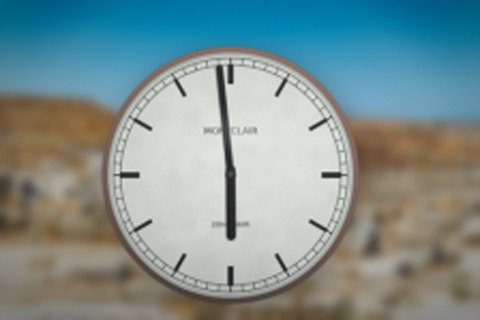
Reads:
5,59
